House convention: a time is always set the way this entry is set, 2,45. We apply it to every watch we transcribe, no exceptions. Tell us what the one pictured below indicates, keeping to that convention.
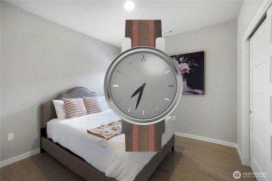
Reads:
7,33
